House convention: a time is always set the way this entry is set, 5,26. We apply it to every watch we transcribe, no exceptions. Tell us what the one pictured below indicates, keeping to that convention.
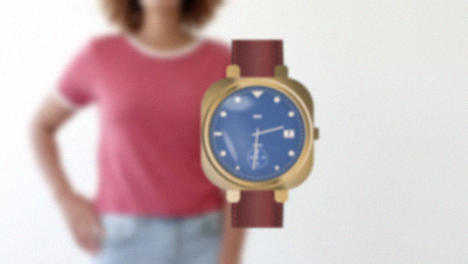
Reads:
2,31
